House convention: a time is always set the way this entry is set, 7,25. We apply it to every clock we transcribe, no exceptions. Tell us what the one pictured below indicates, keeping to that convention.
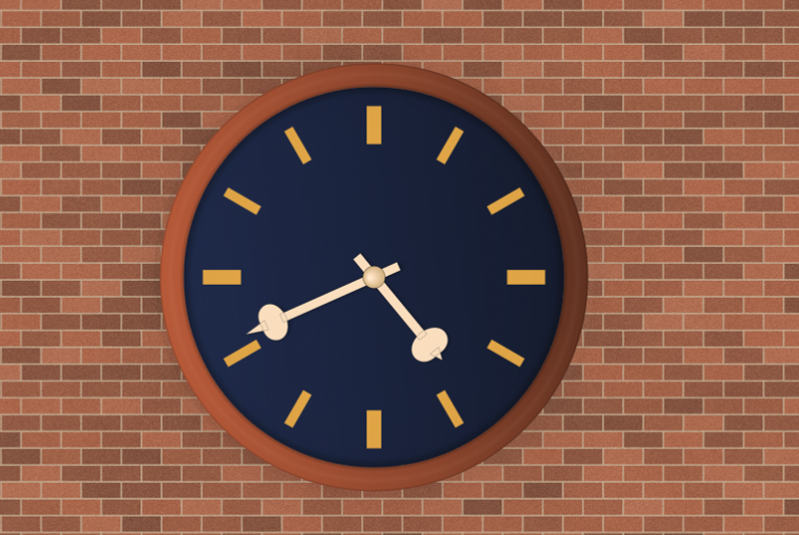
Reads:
4,41
